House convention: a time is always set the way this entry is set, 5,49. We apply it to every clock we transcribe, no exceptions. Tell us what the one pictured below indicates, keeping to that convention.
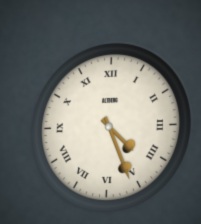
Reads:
4,26
